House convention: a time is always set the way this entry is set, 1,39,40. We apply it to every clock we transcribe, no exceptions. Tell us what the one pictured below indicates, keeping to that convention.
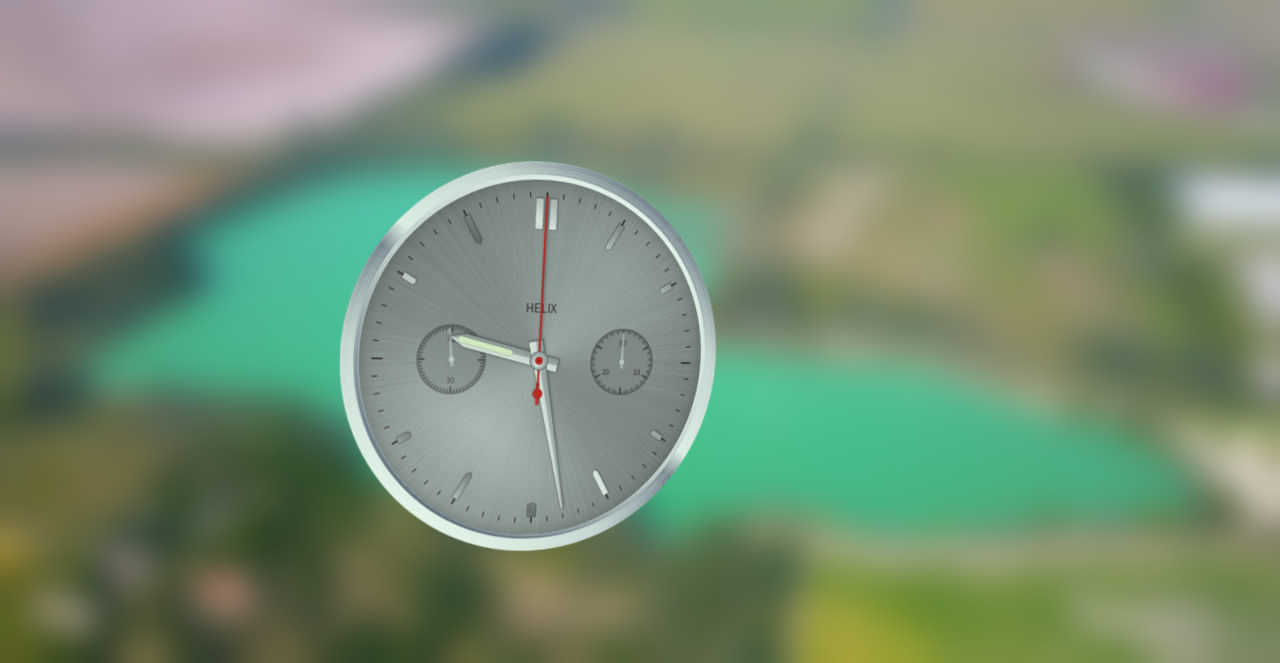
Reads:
9,27,59
